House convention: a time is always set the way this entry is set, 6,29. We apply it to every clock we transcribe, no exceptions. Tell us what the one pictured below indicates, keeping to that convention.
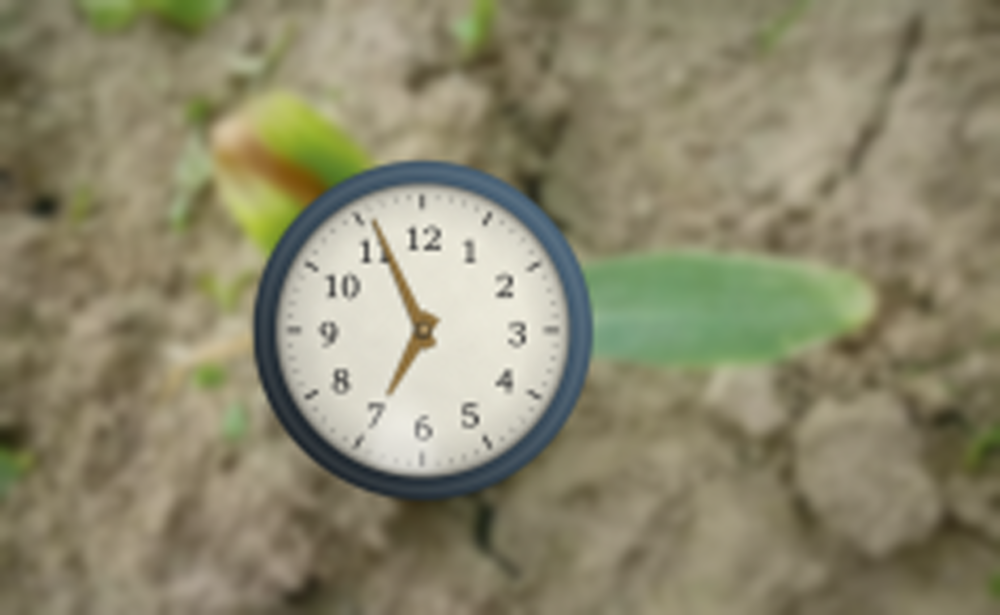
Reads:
6,56
